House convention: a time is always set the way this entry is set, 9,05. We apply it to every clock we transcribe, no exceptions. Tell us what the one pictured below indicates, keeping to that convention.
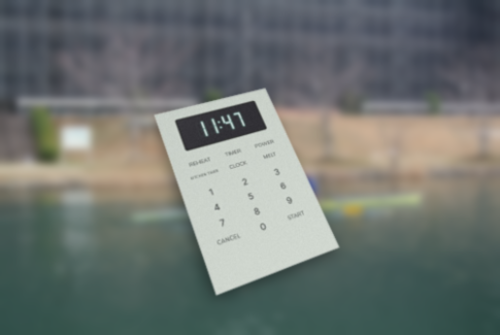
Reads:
11,47
